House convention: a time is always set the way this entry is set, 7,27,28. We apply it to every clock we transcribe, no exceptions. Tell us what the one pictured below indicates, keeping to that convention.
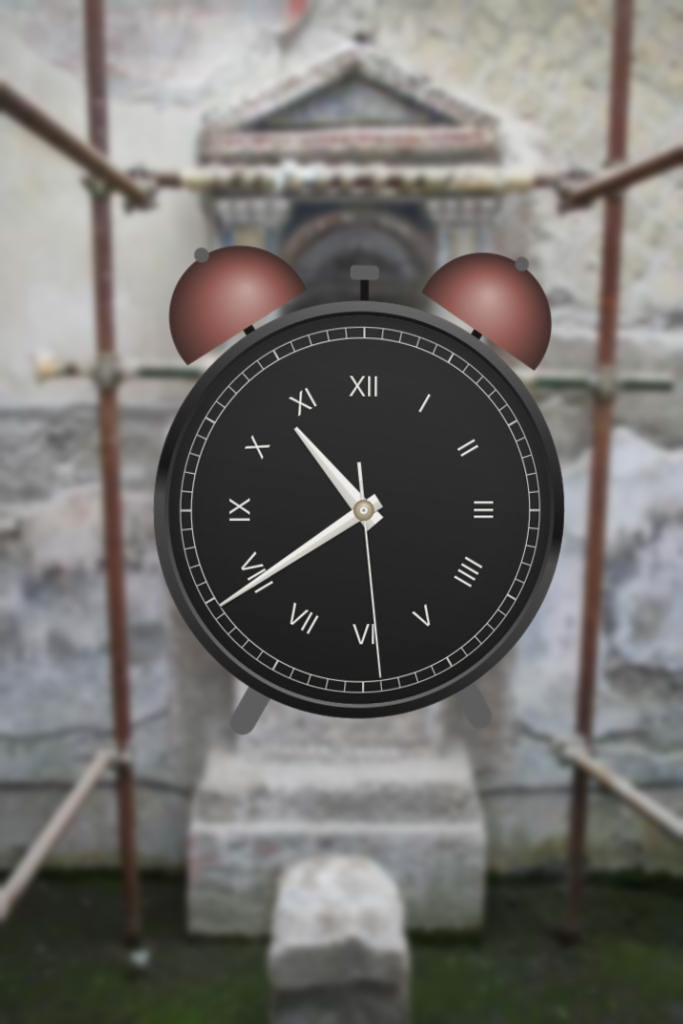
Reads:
10,39,29
